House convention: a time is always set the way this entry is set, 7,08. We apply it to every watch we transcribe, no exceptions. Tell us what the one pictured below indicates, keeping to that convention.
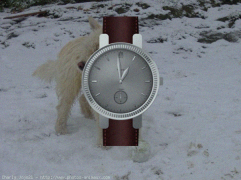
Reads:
12,59
